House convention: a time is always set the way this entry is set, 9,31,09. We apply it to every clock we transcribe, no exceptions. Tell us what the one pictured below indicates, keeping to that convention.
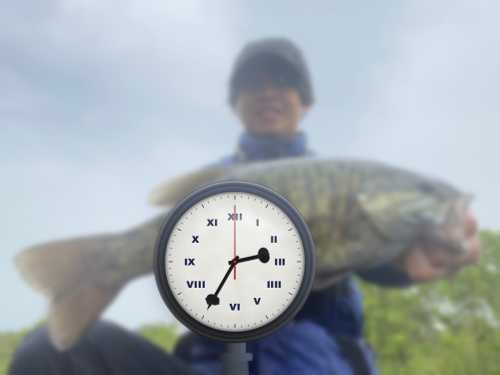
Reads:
2,35,00
